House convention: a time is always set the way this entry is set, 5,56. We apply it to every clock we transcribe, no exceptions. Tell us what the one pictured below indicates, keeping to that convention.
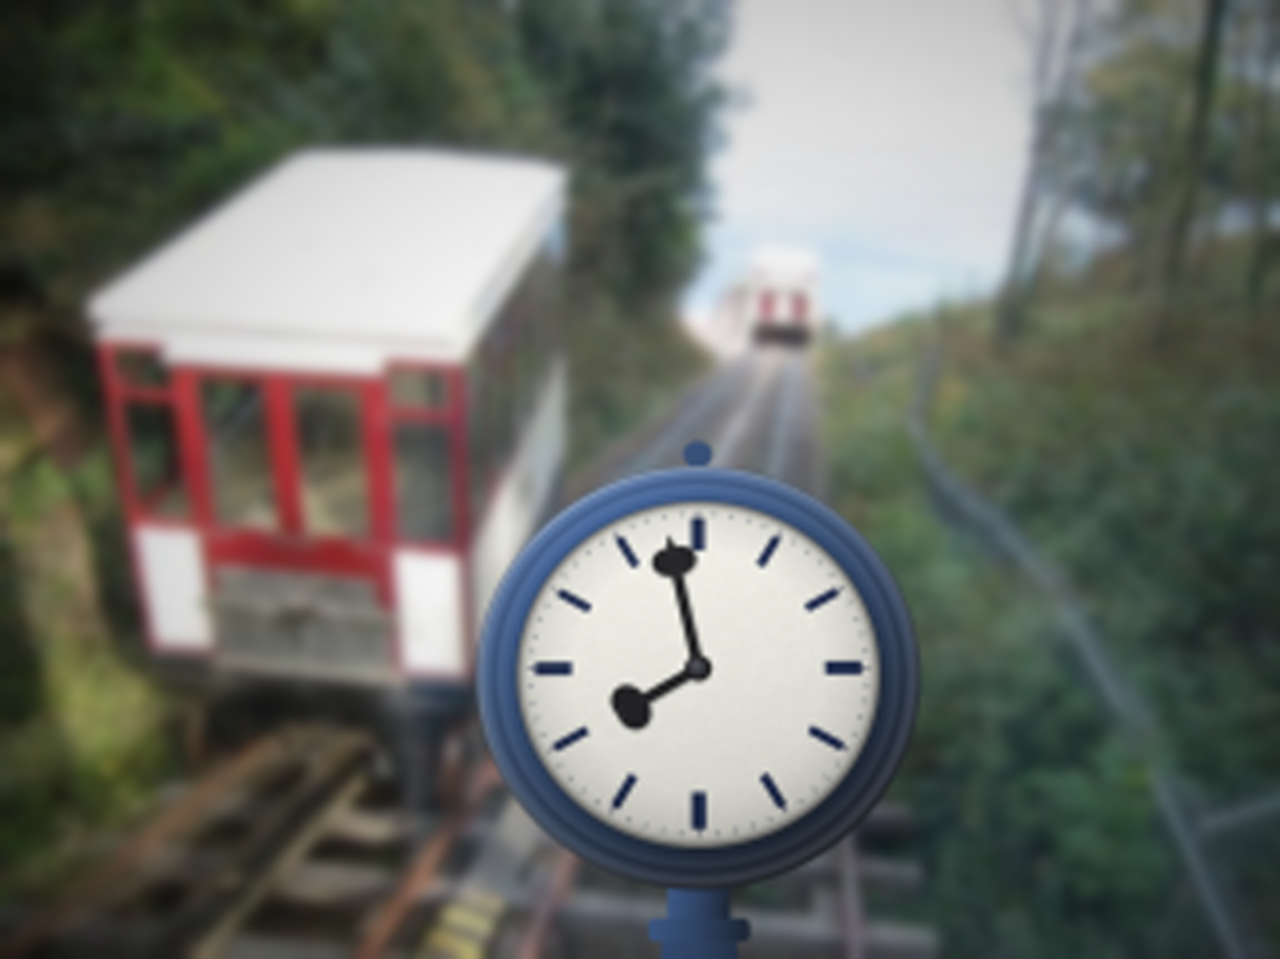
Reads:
7,58
